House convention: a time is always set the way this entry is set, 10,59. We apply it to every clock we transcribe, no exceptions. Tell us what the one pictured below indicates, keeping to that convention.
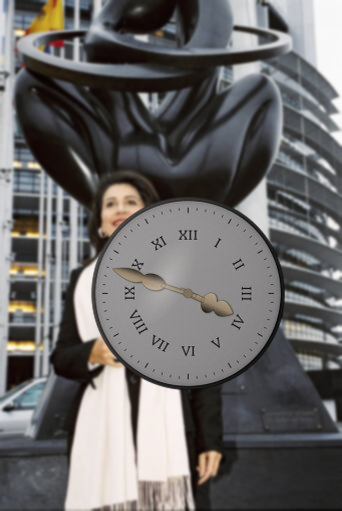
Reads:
3,48
